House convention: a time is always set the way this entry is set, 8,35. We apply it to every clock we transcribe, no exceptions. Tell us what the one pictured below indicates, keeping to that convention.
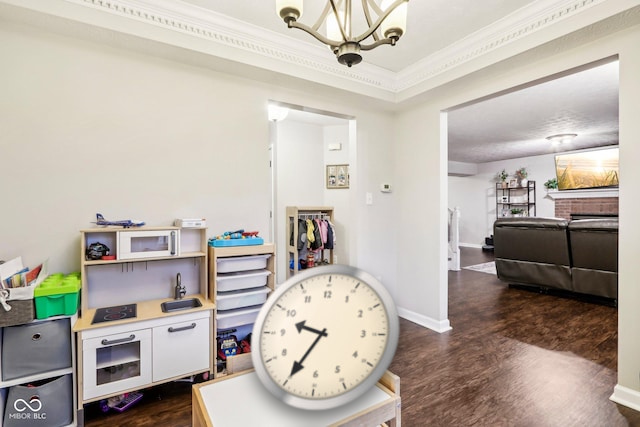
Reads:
9,35
